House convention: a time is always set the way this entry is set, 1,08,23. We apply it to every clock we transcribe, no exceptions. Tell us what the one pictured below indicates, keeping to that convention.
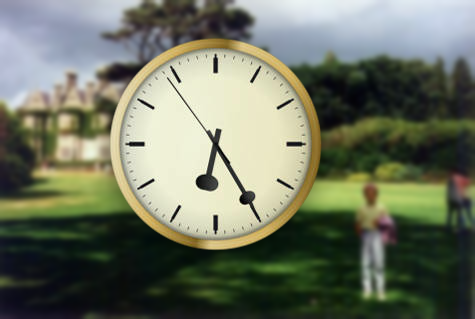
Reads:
6,24,54
